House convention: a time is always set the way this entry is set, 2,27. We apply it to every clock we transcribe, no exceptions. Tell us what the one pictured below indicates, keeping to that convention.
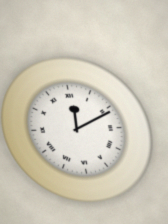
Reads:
12,11
